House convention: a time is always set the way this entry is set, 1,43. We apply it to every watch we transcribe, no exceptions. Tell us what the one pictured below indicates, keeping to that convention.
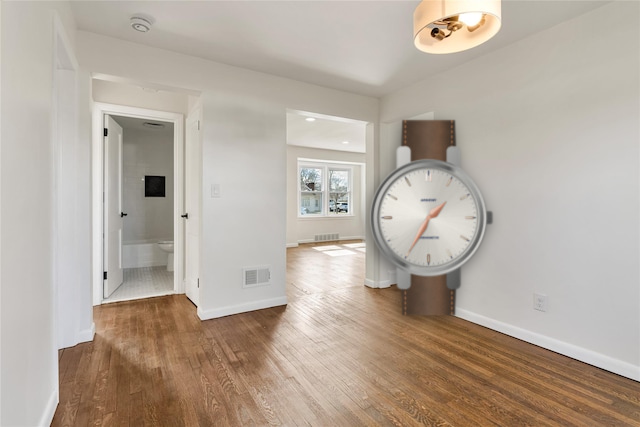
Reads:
1,35
